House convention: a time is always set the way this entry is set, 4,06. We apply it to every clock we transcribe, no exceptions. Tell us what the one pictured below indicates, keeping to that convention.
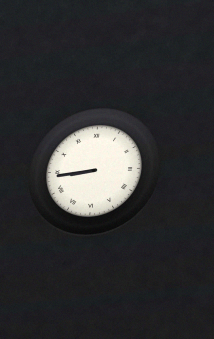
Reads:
8,44
